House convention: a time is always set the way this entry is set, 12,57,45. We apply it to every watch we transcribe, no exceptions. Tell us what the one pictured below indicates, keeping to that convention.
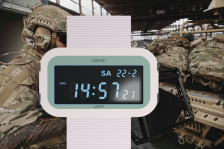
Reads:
14,57,21
